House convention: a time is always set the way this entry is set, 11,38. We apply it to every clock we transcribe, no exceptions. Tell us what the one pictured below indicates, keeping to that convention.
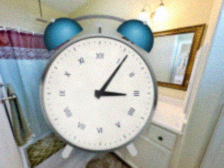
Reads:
3,06
